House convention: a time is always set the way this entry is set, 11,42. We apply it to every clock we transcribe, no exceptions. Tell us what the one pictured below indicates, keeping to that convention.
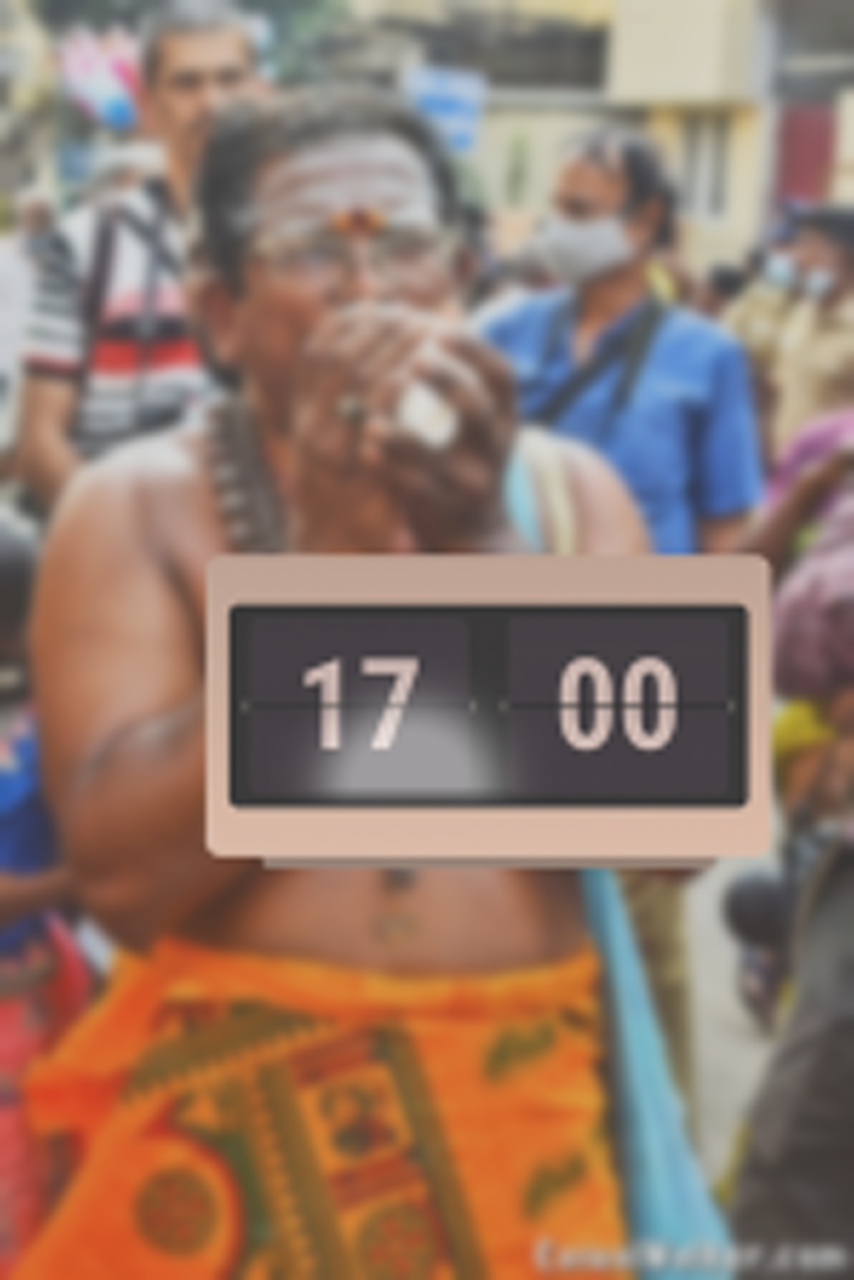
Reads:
17,00
